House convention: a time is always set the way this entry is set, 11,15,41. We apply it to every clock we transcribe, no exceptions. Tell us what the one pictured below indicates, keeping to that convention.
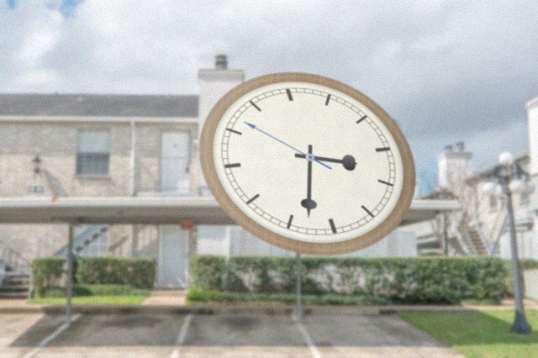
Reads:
3,32,52
